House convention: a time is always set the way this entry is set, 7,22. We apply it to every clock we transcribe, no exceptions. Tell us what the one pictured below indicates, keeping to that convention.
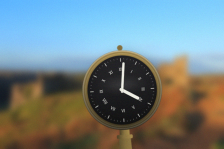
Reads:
4,01
